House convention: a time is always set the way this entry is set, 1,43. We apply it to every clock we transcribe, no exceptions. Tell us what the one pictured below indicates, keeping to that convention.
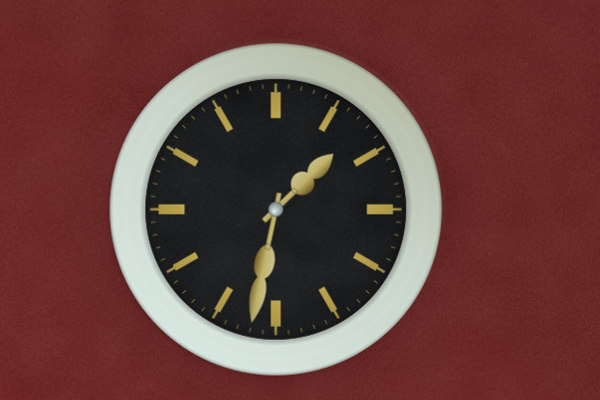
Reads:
1,32
